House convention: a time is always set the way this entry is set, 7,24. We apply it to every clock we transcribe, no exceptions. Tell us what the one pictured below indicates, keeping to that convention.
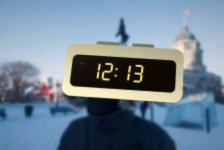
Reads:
12,13
